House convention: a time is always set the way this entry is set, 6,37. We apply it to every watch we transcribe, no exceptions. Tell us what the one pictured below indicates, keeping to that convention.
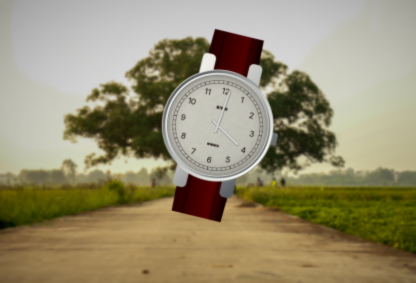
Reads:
4,01
